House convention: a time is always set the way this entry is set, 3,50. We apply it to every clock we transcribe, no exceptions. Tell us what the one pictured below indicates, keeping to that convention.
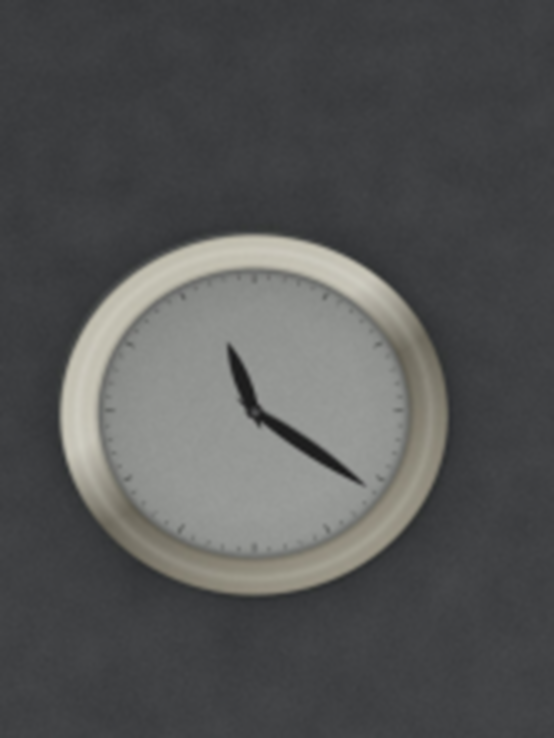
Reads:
11,21
